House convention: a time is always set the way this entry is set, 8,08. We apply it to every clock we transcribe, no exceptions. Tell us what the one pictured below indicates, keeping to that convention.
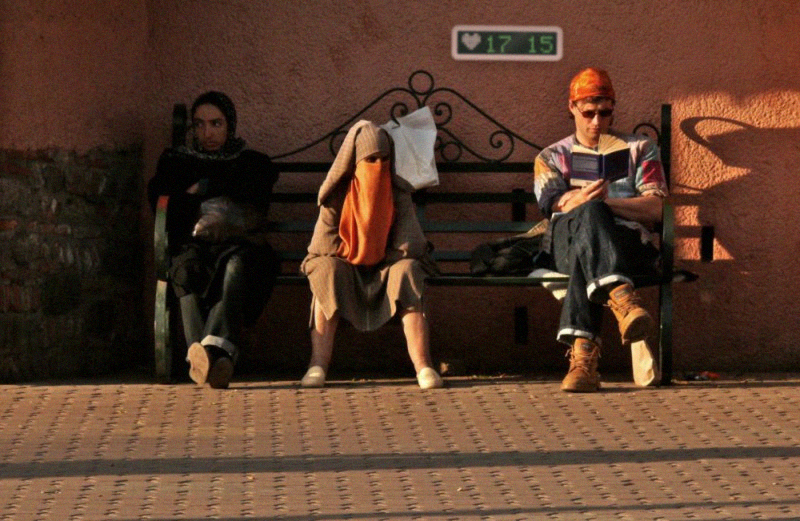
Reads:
17,15
